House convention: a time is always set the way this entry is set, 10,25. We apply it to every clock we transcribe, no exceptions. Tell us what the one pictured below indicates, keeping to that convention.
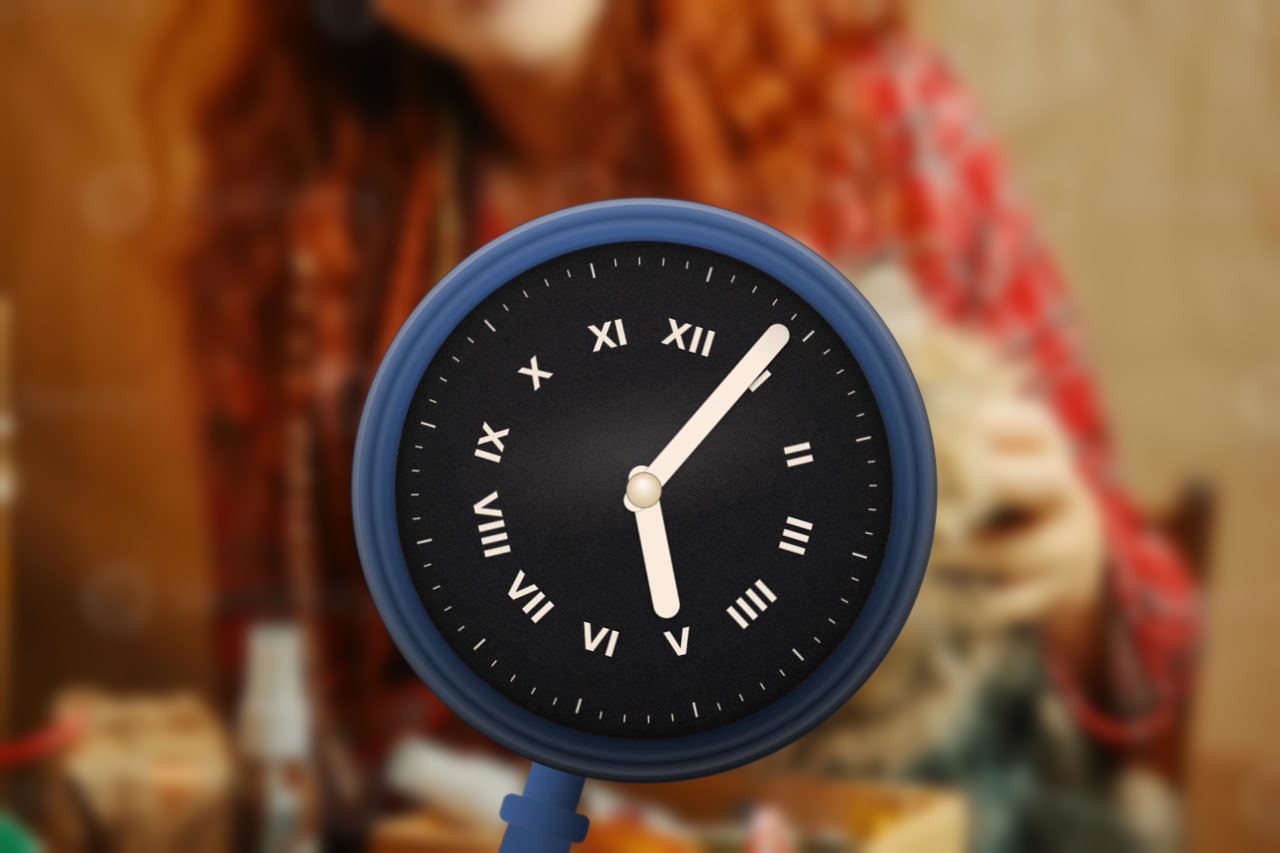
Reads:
5,04
